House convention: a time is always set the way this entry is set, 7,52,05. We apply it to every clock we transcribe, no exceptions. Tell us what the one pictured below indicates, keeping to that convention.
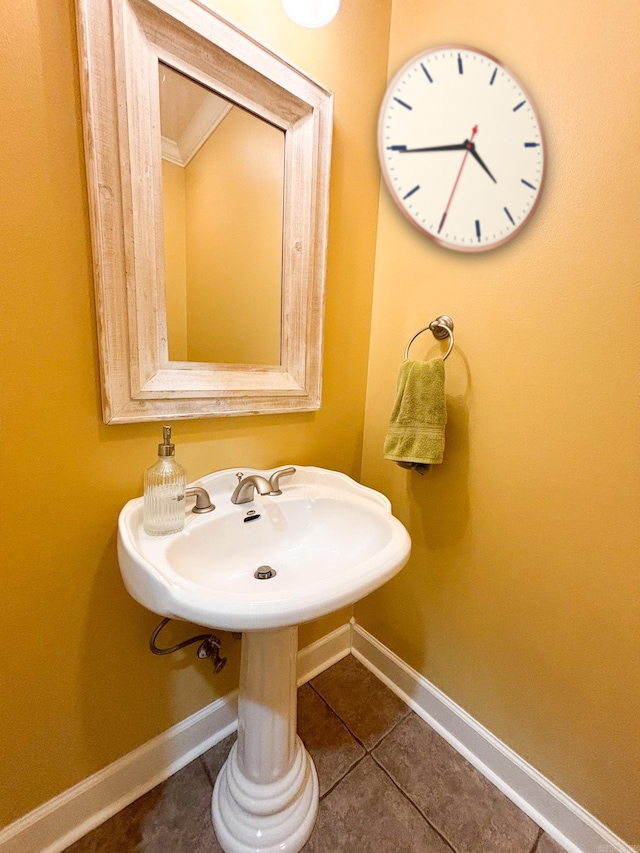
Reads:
4,44,35
